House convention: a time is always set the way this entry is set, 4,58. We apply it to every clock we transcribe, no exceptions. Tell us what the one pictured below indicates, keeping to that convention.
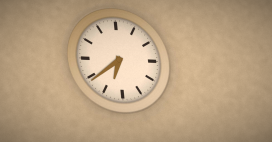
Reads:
6,39
